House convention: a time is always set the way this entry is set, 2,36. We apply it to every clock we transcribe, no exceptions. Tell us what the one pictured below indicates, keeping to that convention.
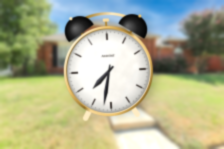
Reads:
7,32
